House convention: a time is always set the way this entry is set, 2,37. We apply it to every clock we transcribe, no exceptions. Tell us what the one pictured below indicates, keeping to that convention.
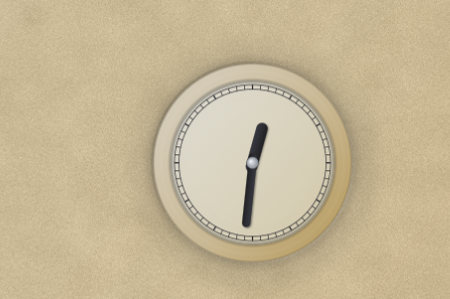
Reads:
12,31
